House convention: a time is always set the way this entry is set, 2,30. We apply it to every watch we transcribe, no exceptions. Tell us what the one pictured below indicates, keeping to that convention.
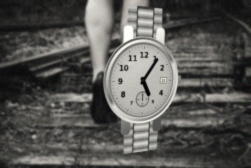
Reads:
5,06
